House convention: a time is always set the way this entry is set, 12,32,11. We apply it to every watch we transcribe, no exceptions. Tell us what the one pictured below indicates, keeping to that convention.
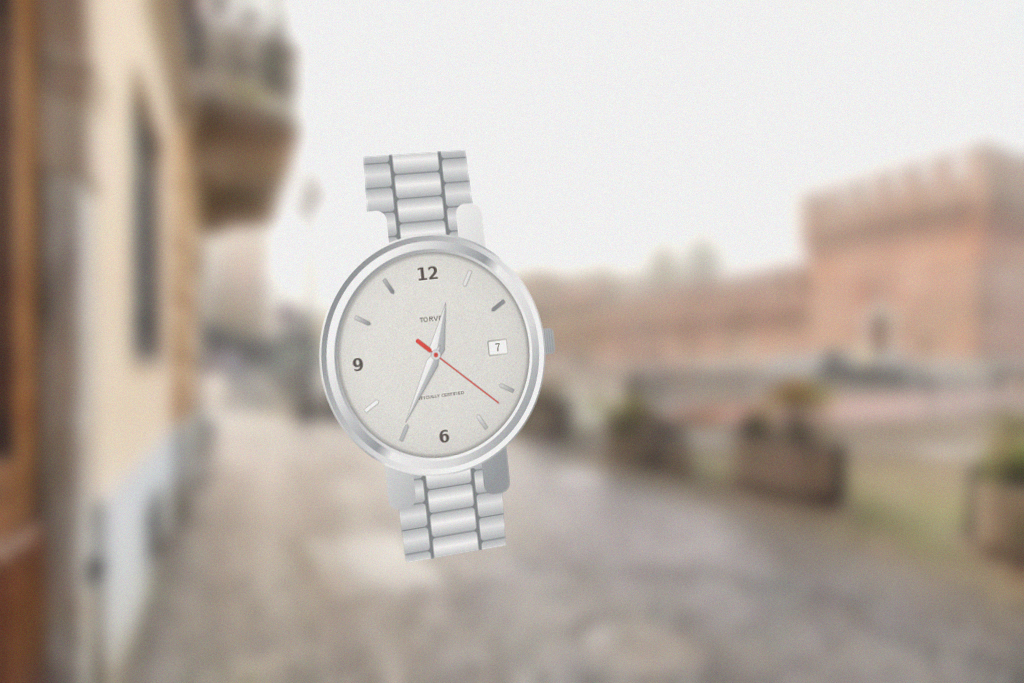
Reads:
12,35,22
